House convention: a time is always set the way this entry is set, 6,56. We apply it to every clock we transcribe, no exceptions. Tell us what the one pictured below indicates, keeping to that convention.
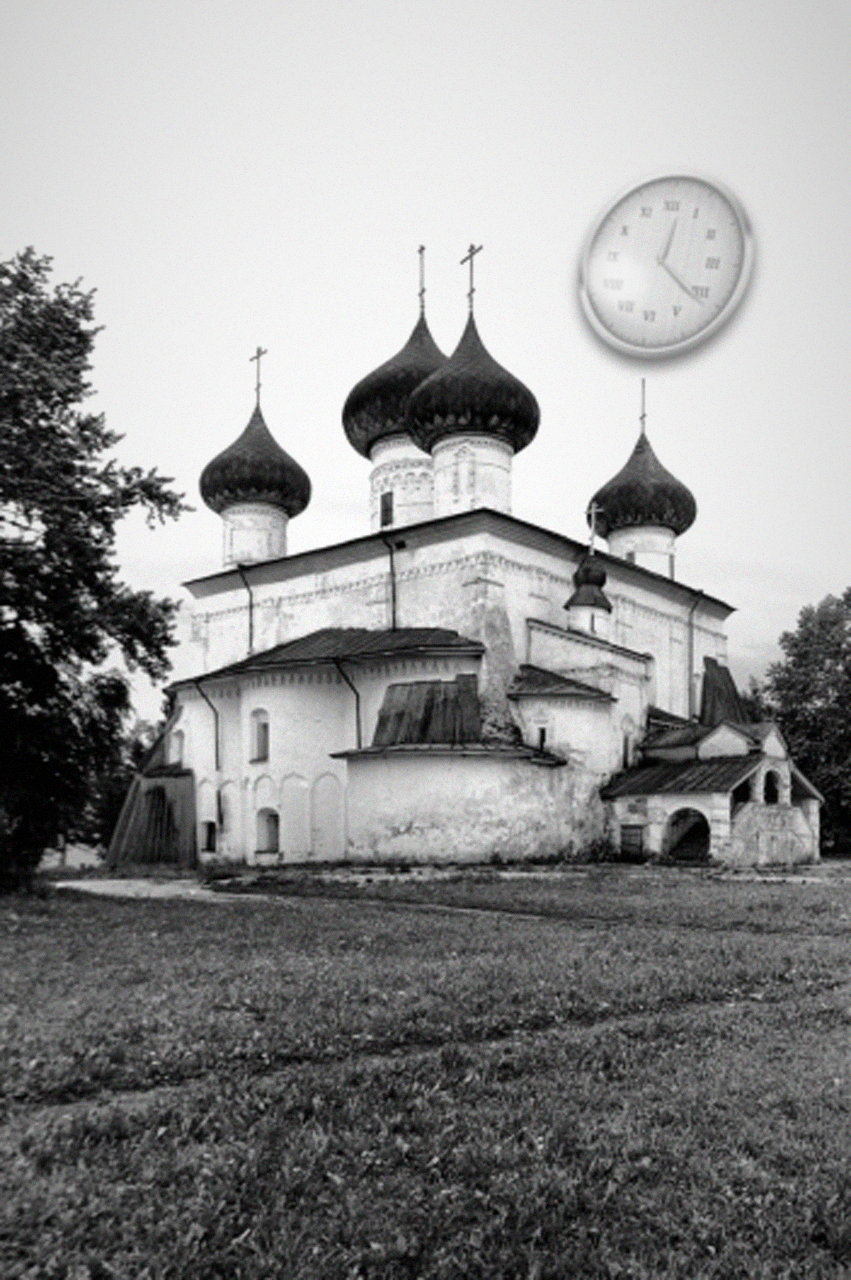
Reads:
12,21
